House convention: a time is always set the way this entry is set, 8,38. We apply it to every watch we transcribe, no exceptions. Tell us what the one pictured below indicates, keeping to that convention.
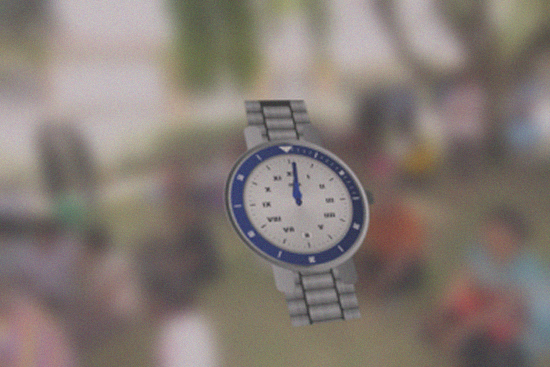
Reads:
12,01
